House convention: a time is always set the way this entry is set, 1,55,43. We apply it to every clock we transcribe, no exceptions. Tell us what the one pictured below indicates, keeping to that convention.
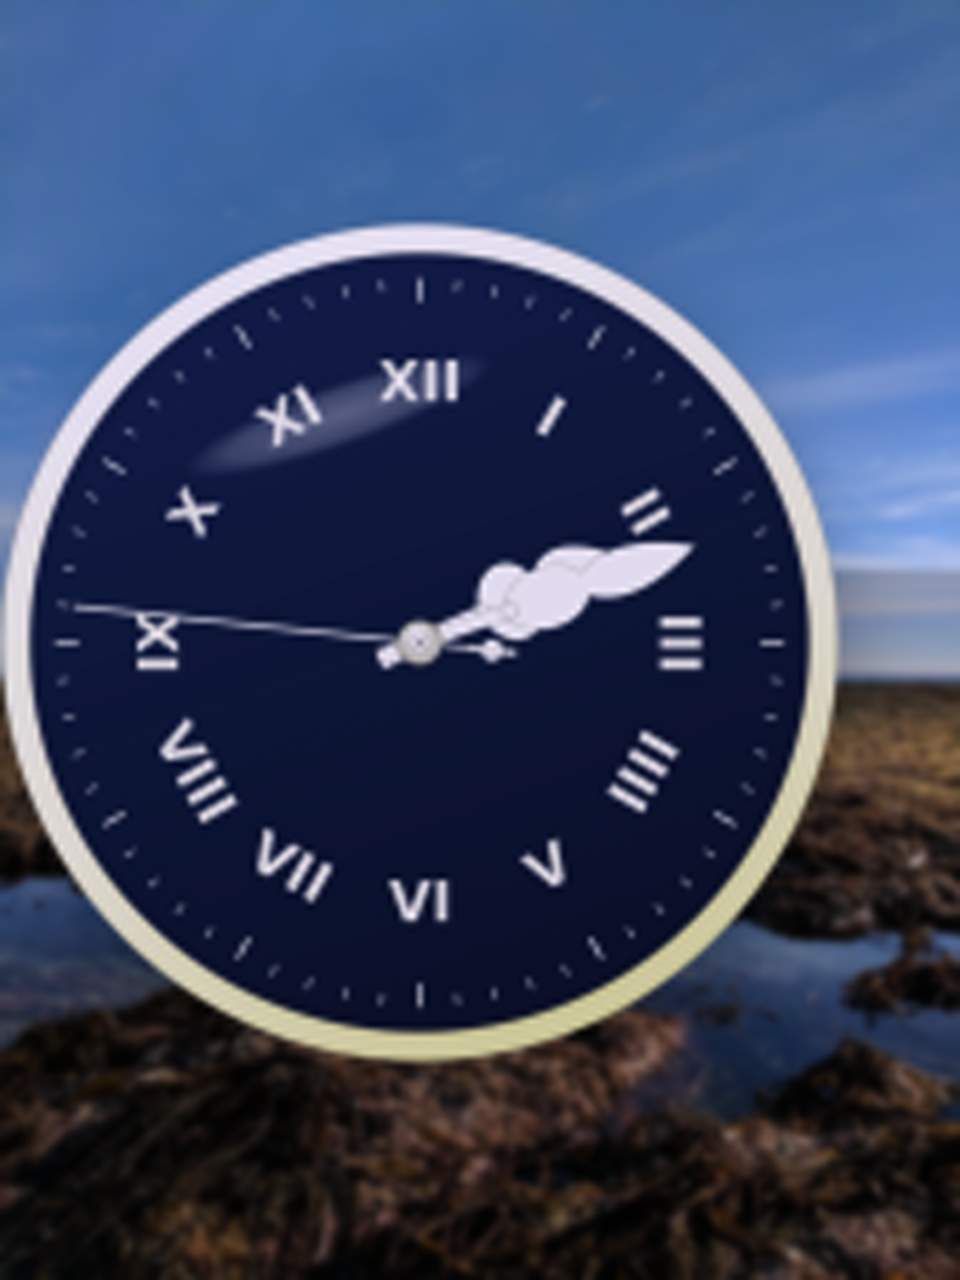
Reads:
2,11,46
